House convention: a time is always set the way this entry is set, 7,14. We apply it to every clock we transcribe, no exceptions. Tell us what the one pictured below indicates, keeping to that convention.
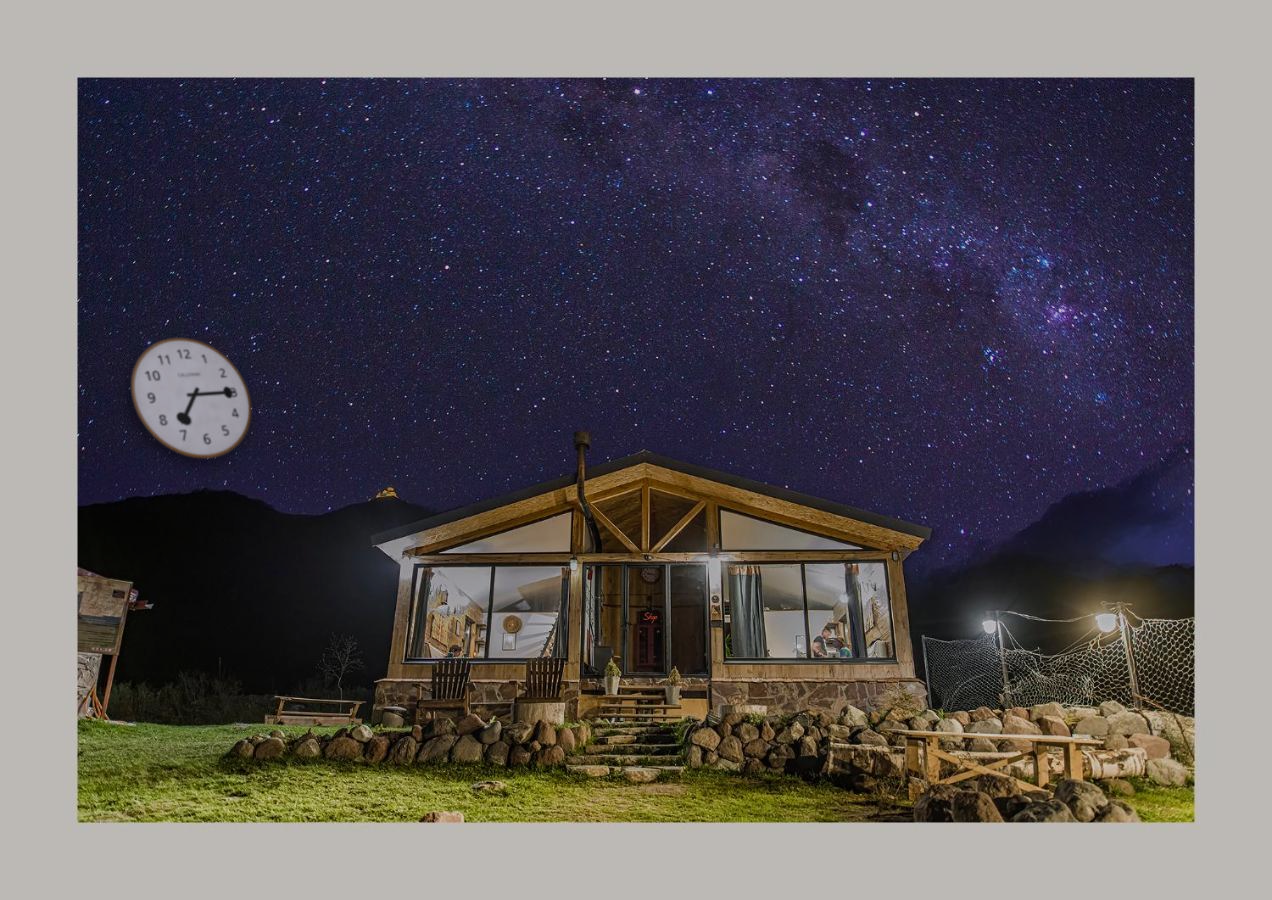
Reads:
7,15
